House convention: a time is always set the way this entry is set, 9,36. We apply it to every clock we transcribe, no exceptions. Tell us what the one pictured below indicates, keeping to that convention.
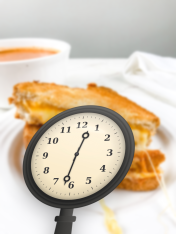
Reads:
12,32
